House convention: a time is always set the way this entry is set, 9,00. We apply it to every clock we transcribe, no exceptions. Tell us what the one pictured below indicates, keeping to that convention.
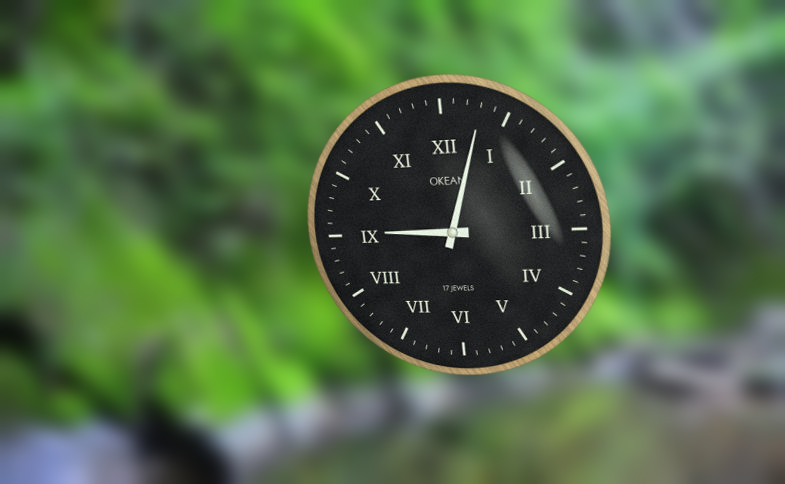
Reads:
9,03
